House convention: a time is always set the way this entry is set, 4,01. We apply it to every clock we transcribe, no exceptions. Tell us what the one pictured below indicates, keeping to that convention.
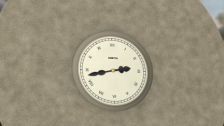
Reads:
2,43
